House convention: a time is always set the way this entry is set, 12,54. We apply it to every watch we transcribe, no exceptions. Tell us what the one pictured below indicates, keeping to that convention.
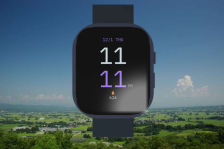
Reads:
11,11
